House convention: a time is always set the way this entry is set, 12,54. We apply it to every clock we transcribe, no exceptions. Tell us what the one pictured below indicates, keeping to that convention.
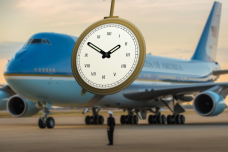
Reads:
1,50
